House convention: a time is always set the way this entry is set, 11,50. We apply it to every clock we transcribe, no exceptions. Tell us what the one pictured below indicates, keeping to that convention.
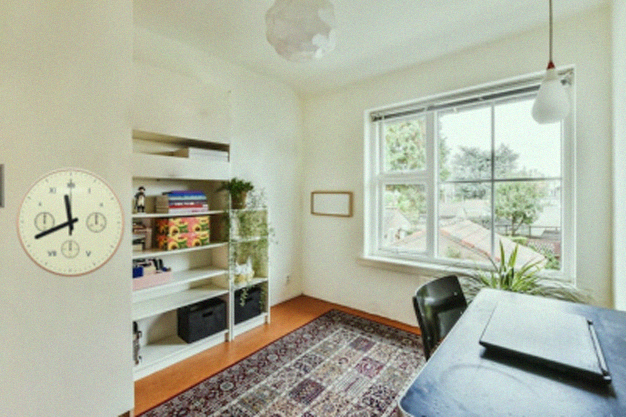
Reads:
11,41
